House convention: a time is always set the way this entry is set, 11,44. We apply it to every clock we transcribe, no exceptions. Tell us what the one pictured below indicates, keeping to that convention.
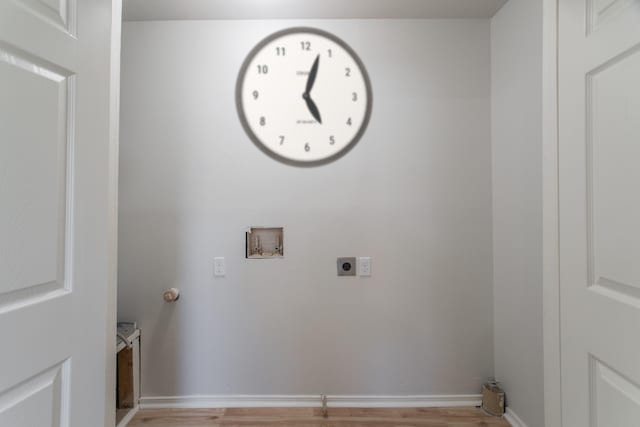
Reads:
5,03
